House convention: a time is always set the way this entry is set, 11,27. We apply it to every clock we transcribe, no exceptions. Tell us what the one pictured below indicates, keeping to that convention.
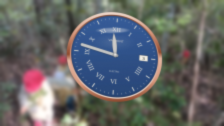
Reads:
11,47
